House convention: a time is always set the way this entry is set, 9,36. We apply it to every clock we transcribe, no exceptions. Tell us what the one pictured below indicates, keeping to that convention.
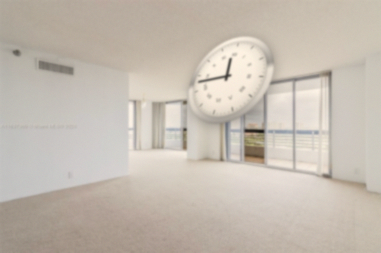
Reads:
11,43
